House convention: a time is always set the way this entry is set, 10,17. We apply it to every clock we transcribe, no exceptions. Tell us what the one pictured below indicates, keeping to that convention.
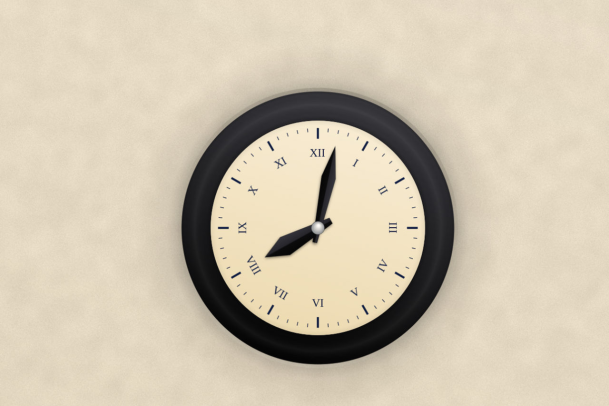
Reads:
8,02
